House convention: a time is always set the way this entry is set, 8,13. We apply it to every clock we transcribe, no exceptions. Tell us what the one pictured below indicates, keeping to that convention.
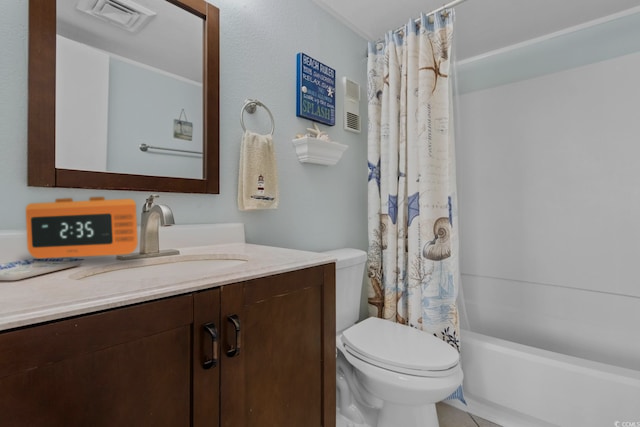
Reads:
2,35
